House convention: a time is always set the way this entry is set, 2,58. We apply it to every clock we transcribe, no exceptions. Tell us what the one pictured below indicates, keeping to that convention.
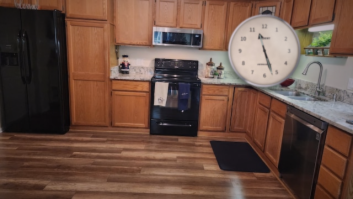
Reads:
11,27
